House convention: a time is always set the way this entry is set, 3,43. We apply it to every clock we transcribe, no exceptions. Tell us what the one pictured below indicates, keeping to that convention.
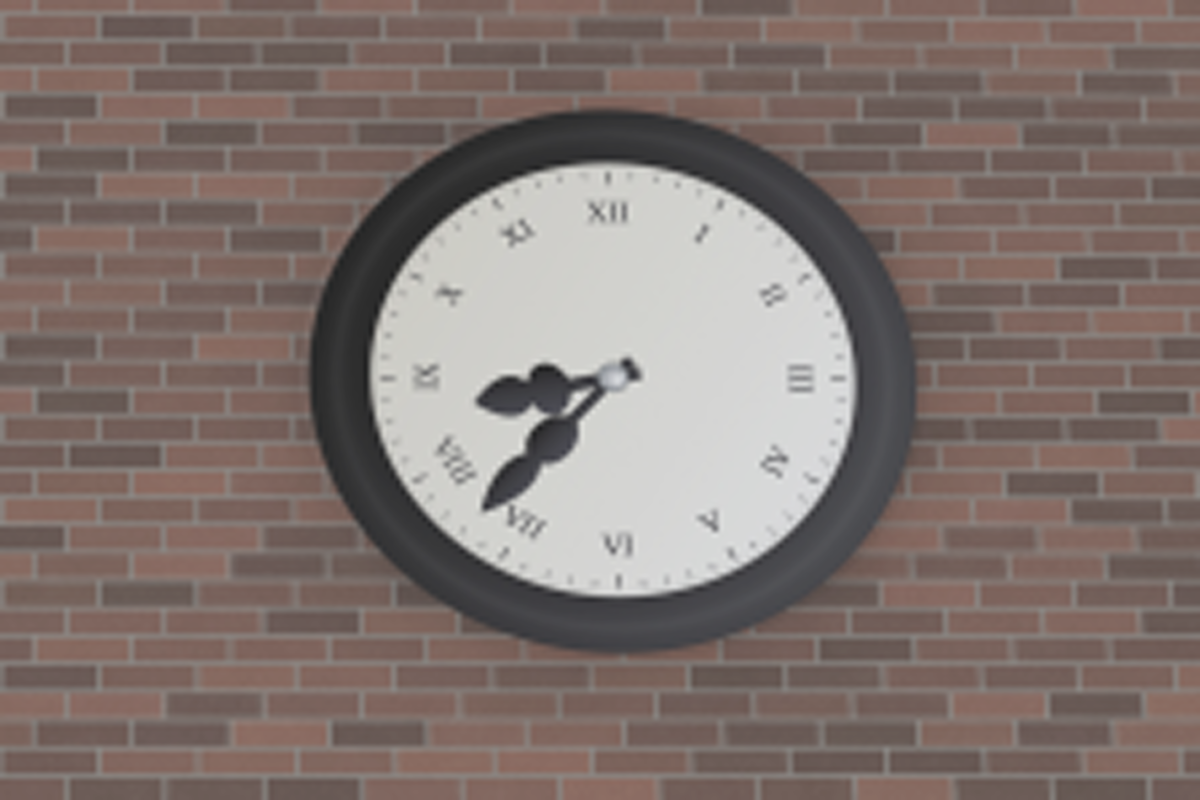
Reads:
8,37
